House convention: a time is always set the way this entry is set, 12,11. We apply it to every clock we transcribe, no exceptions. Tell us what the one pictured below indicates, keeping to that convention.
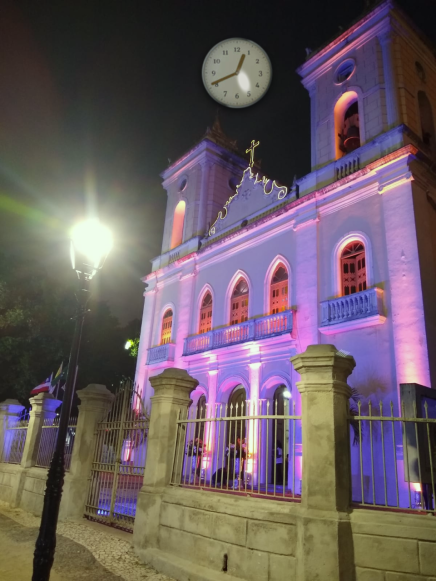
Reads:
12,41
